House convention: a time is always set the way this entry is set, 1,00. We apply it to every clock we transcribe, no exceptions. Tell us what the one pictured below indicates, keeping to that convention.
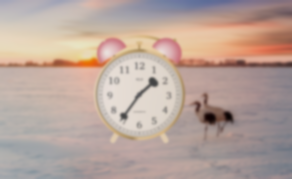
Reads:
1,36
